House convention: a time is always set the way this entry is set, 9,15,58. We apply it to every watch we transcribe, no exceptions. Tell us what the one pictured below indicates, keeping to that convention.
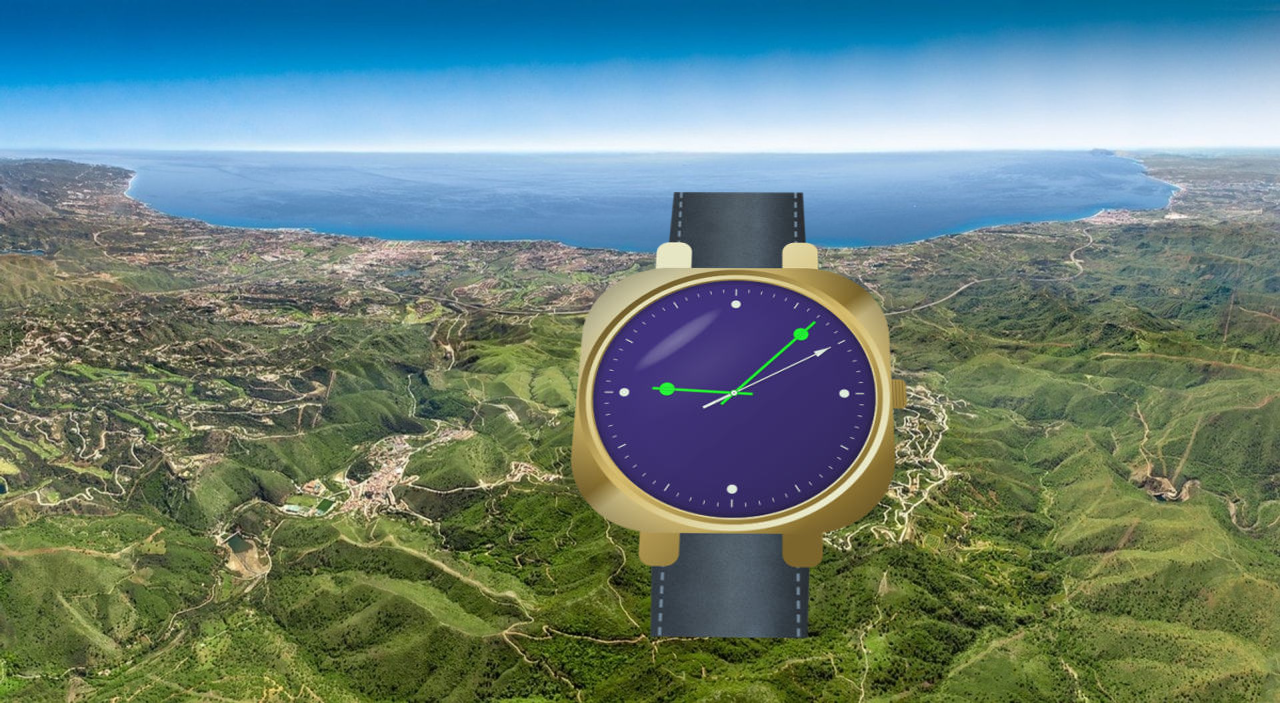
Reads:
9,07,10
